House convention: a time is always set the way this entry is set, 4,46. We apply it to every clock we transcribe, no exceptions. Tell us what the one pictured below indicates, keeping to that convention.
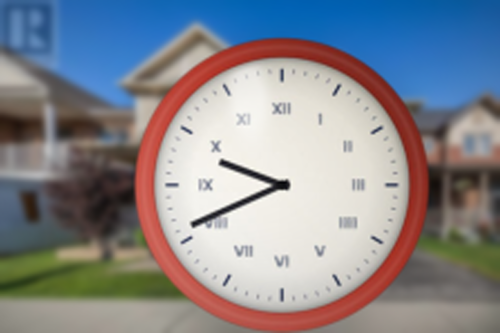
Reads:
9,41
